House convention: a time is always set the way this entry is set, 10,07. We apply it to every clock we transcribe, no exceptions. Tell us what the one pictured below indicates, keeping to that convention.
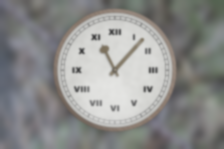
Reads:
11,07
